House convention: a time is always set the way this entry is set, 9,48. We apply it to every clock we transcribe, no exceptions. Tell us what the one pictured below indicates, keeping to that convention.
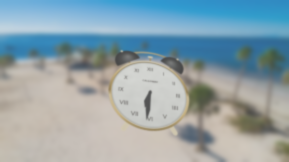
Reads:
6,31
